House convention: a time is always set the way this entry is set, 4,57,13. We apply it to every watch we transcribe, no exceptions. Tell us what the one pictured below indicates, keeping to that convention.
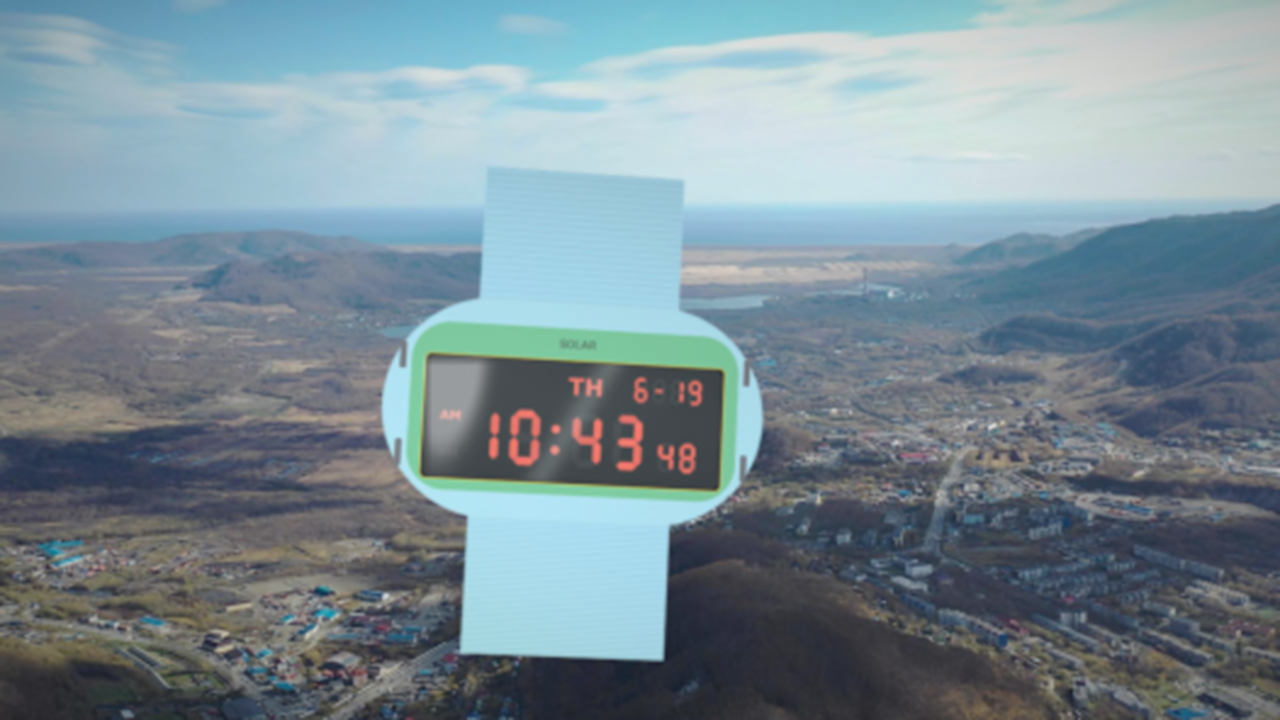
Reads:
10,43,48
